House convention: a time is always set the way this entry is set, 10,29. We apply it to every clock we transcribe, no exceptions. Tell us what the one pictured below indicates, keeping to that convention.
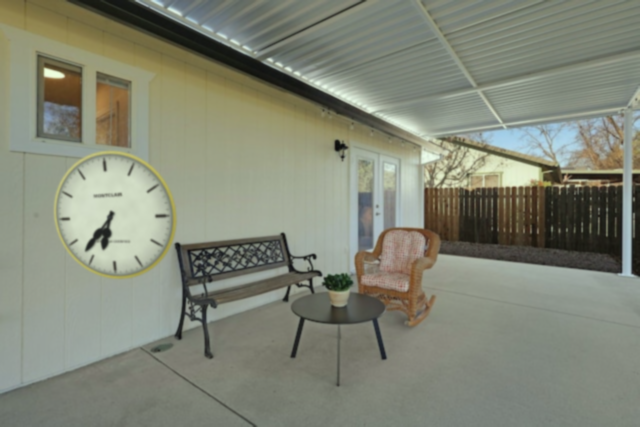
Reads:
6,37
